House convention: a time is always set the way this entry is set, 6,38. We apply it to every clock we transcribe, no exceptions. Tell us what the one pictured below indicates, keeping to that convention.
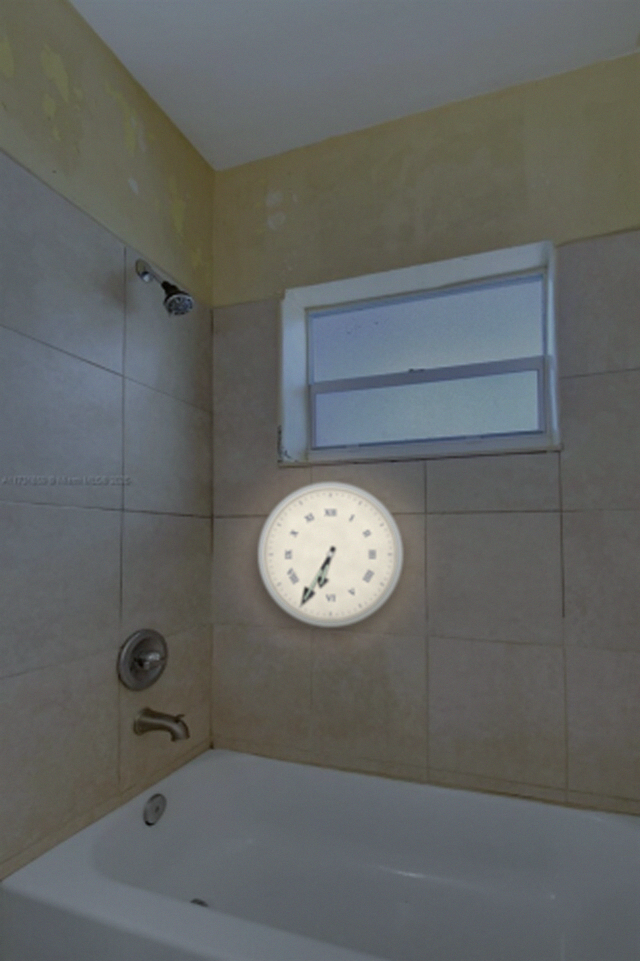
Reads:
6,35
